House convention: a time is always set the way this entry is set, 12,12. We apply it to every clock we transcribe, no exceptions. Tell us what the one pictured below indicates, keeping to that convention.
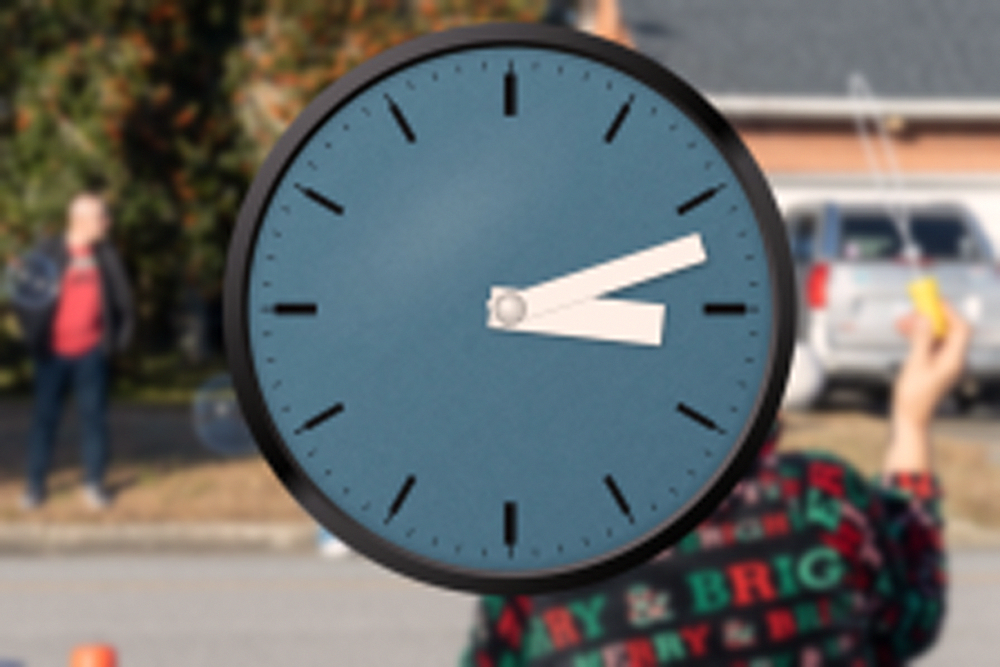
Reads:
3,12
